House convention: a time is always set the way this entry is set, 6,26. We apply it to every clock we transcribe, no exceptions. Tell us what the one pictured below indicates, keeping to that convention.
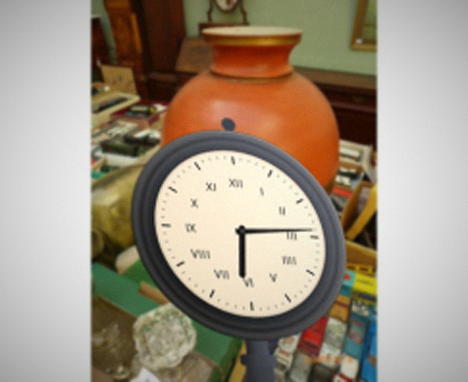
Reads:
6,14
